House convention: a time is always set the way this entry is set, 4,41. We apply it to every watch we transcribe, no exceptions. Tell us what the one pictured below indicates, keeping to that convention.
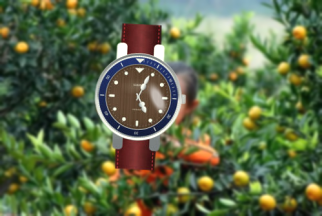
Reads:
5,04
